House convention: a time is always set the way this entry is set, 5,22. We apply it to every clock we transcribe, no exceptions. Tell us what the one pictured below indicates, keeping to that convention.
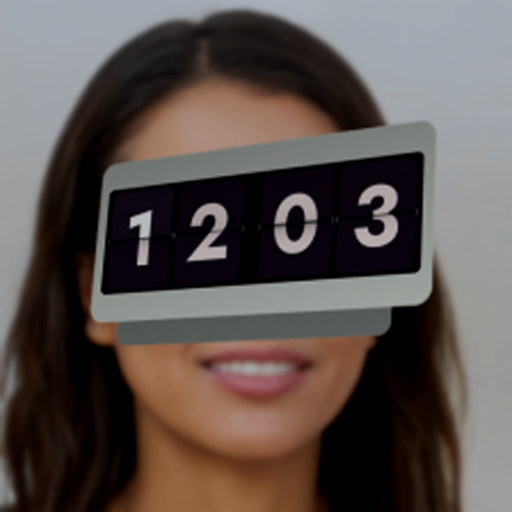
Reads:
12,03
